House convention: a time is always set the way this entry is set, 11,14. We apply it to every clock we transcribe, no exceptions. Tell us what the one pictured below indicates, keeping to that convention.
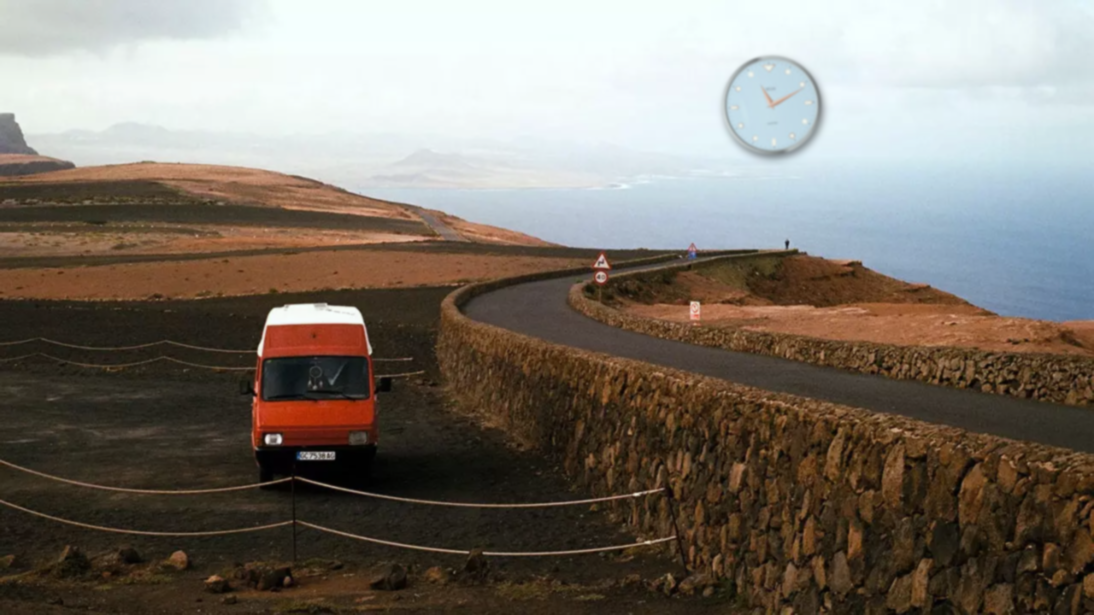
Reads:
11,11
